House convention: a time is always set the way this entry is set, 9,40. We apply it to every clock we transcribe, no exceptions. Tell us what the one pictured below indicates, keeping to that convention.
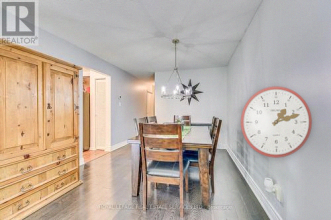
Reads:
1,12
